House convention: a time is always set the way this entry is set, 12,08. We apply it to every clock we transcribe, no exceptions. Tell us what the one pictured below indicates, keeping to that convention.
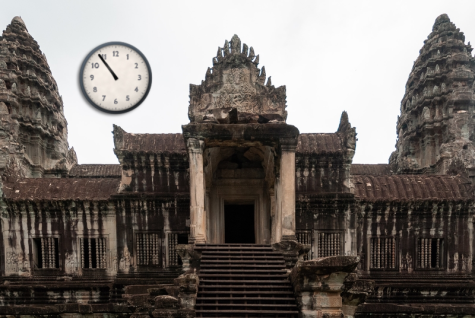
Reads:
10,54
